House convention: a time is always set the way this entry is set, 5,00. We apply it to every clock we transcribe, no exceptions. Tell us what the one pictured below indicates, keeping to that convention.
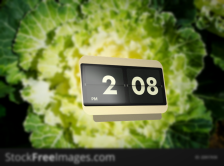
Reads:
2,08
